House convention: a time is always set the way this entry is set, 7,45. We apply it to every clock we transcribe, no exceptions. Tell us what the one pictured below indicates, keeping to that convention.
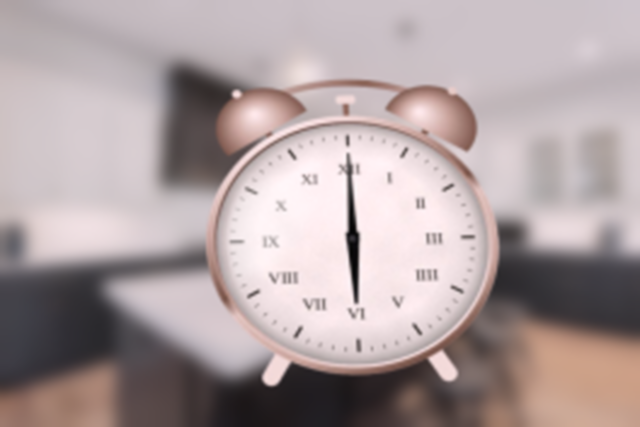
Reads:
6,00
